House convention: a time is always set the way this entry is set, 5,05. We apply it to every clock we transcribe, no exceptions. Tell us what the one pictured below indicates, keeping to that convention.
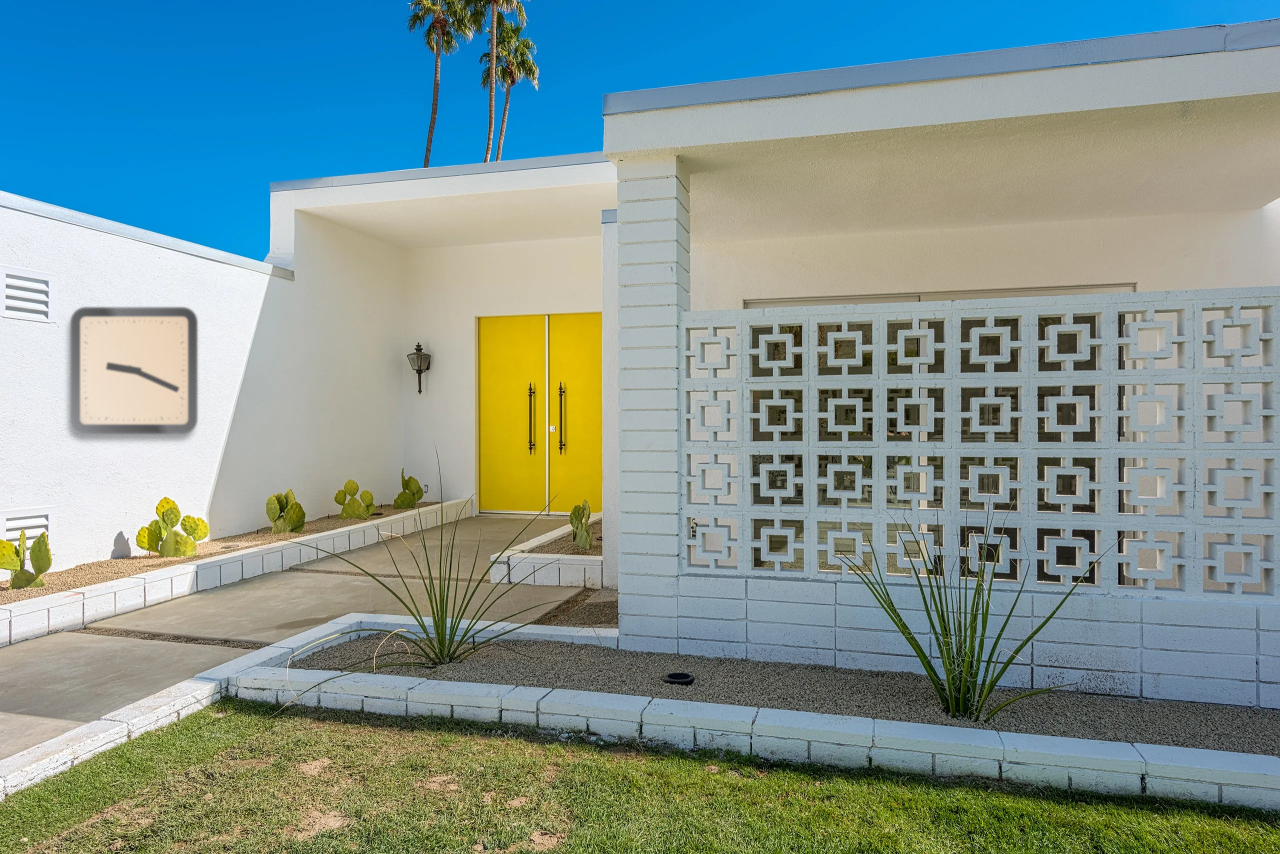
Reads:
9,19
